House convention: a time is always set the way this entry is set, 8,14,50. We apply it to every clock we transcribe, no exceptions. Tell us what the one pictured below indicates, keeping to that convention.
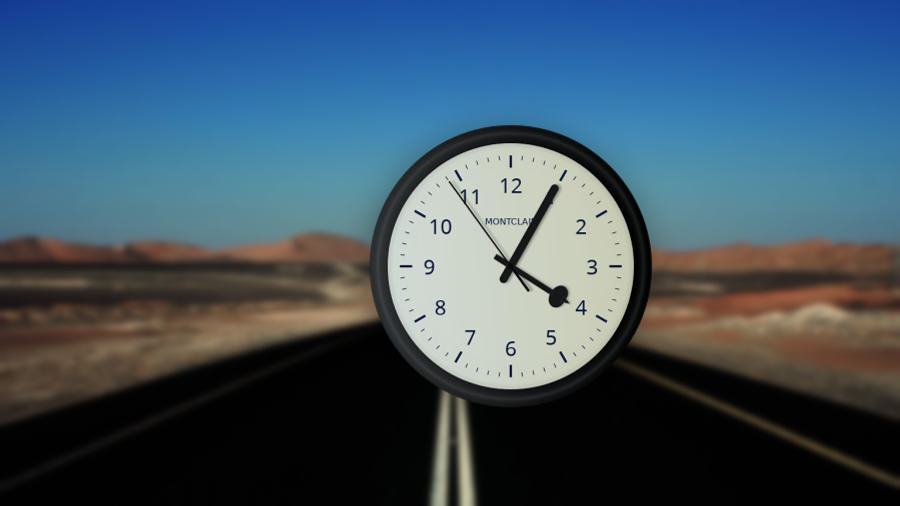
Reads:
4,04,54
